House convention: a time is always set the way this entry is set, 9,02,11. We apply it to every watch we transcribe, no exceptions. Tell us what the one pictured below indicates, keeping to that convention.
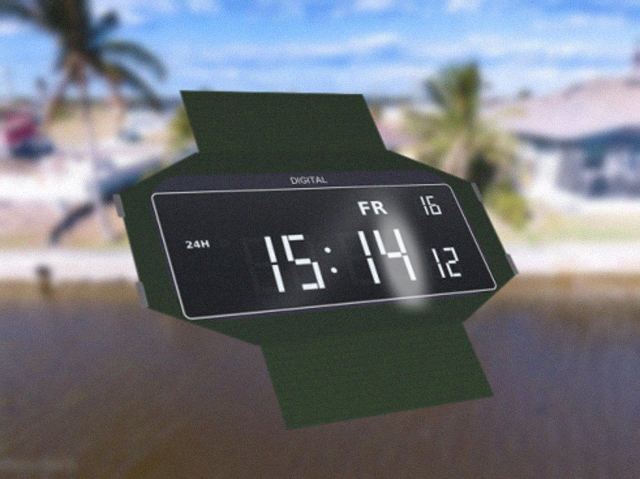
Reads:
15,14,12
